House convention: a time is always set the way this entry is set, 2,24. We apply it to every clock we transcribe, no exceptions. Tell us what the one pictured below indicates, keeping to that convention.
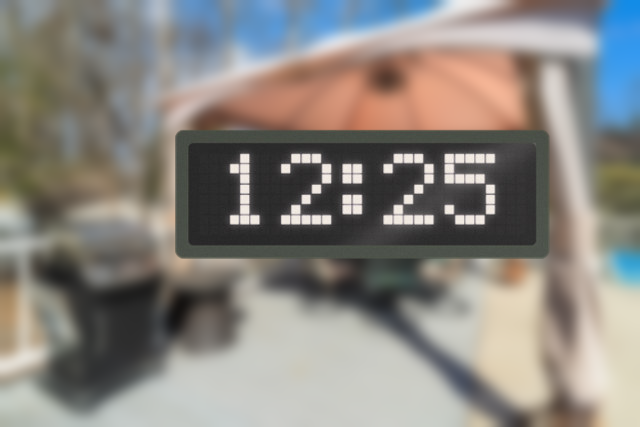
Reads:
12,25
